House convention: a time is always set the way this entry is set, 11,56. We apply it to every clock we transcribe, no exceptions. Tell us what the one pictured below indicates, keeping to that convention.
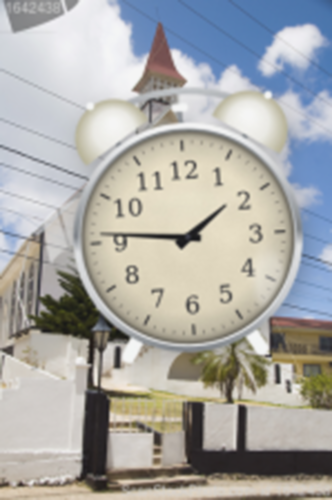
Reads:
1,46
